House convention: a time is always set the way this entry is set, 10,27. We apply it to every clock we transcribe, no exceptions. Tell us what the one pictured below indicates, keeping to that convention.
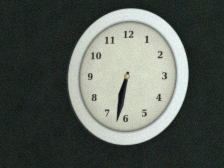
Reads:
6,32
